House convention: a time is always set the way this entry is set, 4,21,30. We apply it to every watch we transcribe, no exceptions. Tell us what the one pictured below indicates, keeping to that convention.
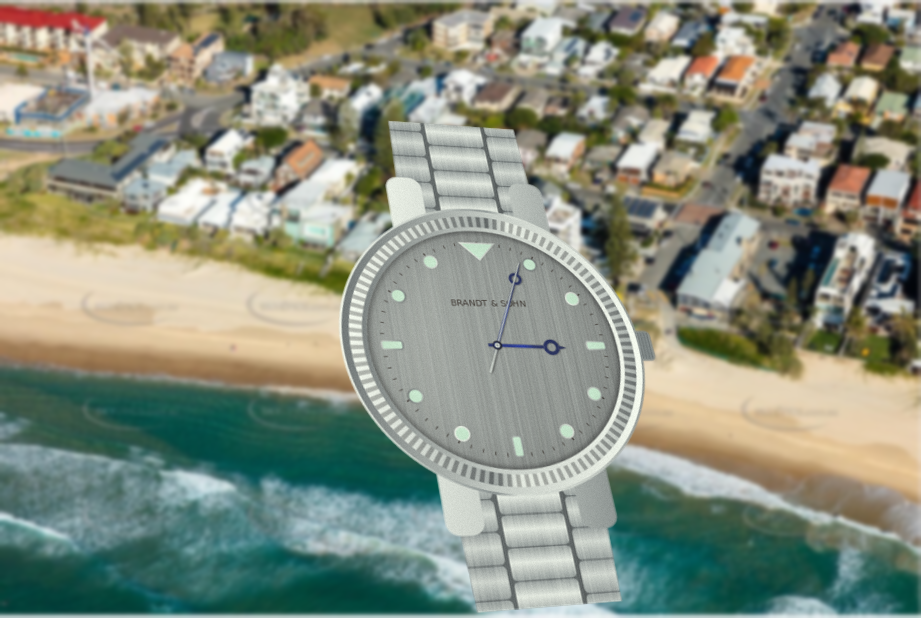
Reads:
3,04,04
